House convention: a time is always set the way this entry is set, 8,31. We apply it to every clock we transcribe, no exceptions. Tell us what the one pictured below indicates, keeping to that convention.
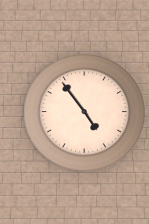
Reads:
4,54
